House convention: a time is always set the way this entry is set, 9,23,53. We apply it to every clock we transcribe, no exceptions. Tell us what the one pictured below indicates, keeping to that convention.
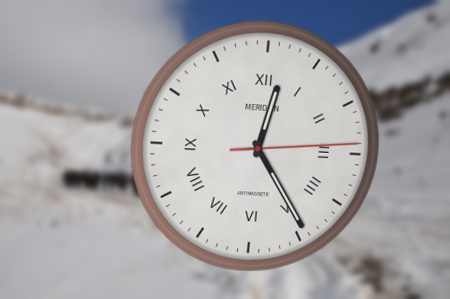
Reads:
12,24,14
